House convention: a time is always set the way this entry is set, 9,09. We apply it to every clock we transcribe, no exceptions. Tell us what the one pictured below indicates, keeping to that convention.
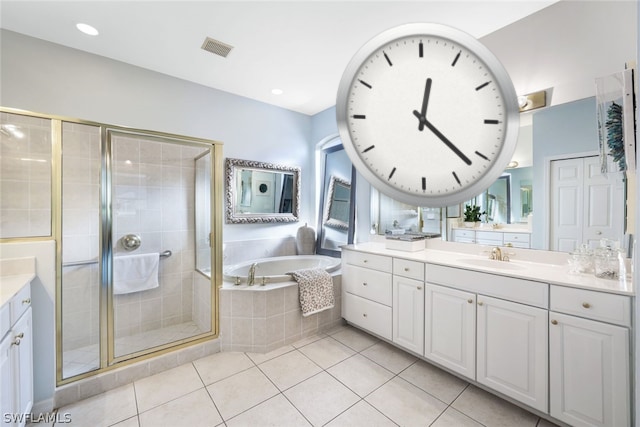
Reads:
12,22
